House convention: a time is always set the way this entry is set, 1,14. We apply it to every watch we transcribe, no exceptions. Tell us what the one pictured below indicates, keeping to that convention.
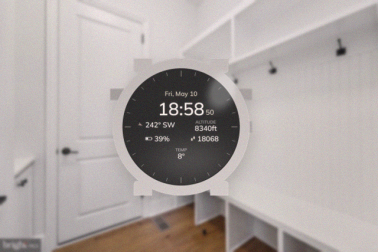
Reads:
18,58
